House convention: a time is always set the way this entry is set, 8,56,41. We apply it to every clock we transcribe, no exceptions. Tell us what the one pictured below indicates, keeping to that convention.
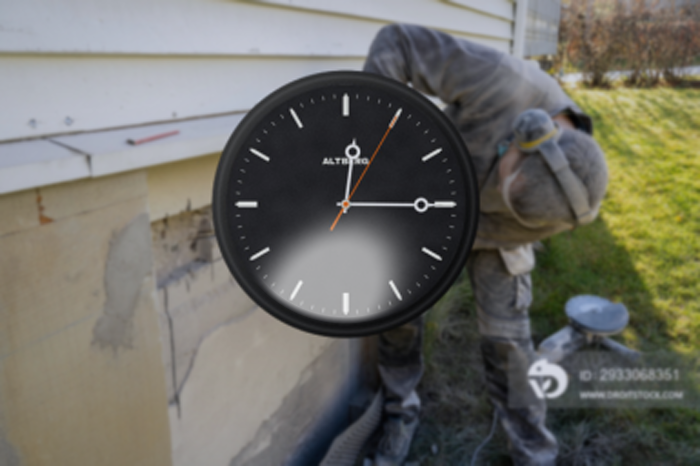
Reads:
12,15,05
